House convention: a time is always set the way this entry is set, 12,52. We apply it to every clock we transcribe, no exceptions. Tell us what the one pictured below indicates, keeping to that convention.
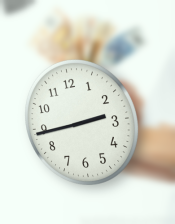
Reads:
2,44
